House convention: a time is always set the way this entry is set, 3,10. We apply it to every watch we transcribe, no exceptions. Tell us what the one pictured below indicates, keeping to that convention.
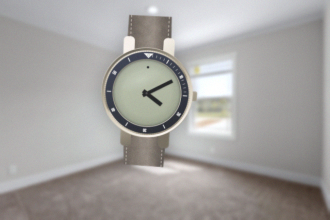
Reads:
4,10
